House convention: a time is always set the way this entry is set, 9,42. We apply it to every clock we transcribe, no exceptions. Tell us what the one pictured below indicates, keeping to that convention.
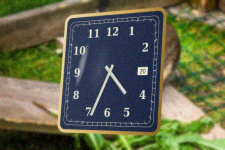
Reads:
4,34
